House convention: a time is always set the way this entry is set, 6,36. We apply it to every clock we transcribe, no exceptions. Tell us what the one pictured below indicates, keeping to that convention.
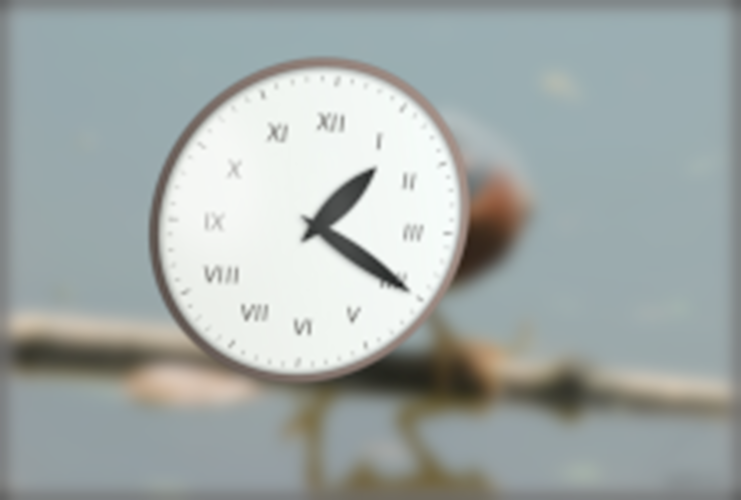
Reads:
1,20
